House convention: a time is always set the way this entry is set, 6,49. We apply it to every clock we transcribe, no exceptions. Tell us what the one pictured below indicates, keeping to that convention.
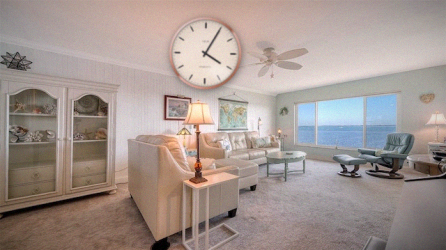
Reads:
4,05
